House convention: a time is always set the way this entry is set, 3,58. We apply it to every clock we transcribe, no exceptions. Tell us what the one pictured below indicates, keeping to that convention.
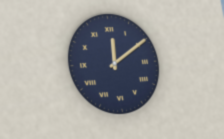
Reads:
12,10
